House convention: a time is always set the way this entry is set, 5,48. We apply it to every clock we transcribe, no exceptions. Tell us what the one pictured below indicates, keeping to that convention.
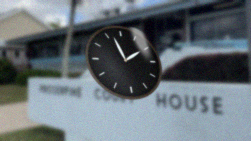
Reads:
1,57
